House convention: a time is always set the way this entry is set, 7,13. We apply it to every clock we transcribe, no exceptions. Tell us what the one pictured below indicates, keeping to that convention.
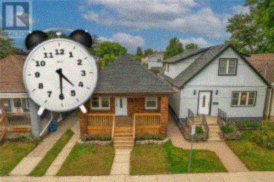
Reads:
4,30
